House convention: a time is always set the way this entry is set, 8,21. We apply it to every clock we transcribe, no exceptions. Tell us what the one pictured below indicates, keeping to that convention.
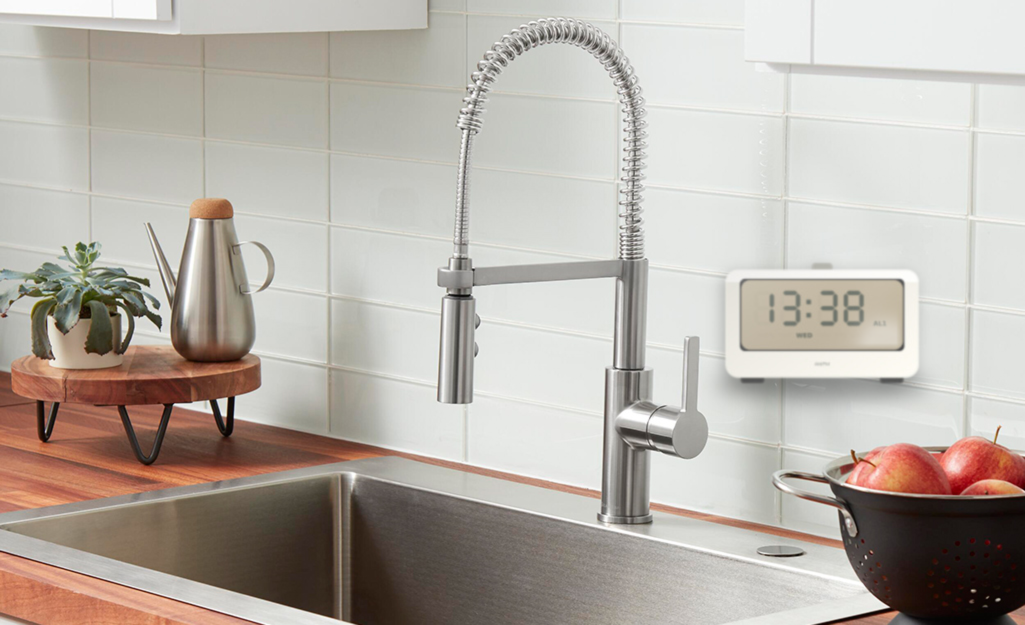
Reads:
13,38
